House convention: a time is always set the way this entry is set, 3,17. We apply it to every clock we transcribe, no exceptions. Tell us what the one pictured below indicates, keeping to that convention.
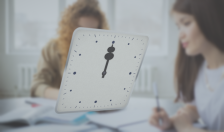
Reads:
12,00
